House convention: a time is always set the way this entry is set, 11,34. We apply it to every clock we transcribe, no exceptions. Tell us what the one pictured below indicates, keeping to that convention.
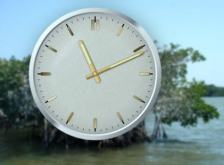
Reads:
11,11
